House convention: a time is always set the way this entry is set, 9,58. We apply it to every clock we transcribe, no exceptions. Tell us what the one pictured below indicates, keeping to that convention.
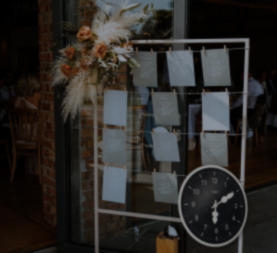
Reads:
6,10
